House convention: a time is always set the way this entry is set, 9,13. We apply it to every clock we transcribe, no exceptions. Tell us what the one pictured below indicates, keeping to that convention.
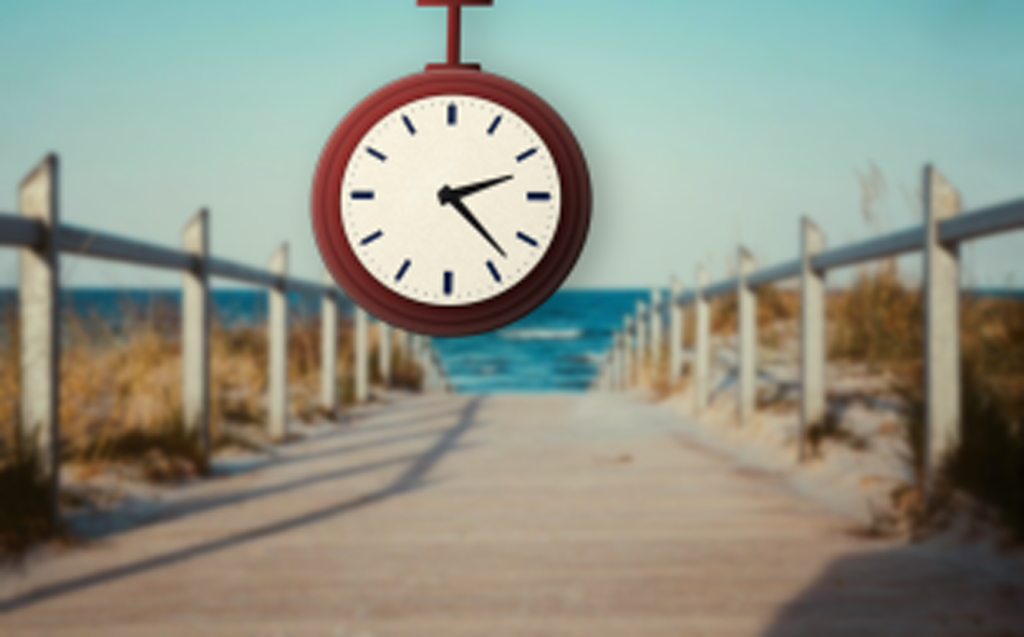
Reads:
2,23
